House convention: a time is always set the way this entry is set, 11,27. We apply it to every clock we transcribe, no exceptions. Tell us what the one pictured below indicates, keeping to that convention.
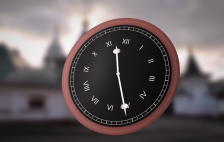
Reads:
11,26
